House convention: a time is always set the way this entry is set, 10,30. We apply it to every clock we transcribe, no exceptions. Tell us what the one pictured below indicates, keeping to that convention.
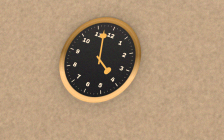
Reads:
3,57
